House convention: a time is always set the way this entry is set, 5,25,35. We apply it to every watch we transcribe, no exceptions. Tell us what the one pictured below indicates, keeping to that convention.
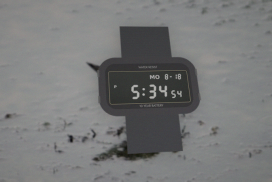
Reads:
5,34,54
